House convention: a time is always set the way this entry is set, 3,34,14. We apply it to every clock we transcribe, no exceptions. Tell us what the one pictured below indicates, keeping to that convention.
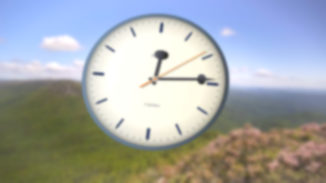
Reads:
12,14,09
